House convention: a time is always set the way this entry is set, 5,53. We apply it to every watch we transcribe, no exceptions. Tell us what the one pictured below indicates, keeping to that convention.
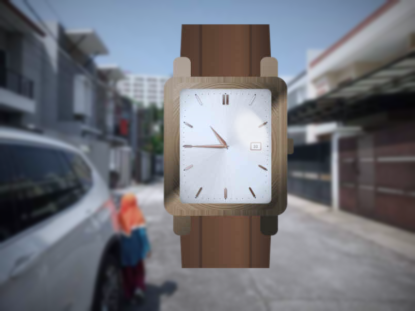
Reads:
10,45
